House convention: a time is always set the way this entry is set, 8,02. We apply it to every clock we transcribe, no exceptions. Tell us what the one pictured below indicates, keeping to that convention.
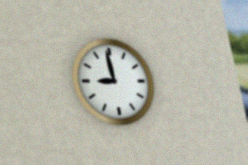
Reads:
8,59
